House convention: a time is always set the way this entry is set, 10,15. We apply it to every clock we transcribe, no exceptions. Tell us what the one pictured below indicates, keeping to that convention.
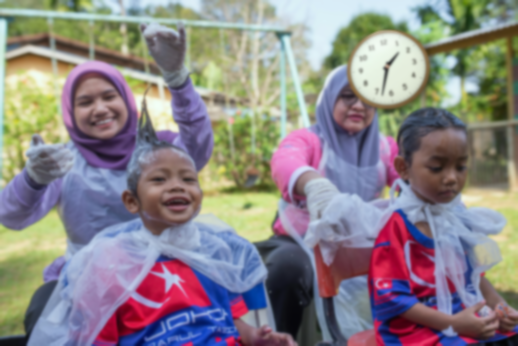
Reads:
1,33
